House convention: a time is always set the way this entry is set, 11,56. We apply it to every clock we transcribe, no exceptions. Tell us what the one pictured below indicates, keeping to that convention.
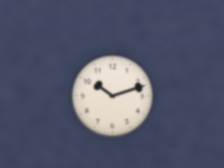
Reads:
10,12
